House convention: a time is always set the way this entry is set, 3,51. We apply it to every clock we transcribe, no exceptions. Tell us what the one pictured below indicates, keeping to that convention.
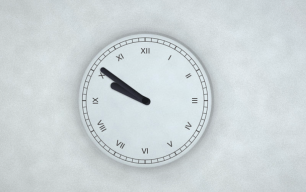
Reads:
9,51
